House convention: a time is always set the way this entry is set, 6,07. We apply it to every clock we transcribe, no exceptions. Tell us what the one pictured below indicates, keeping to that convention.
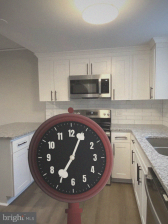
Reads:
7,04
